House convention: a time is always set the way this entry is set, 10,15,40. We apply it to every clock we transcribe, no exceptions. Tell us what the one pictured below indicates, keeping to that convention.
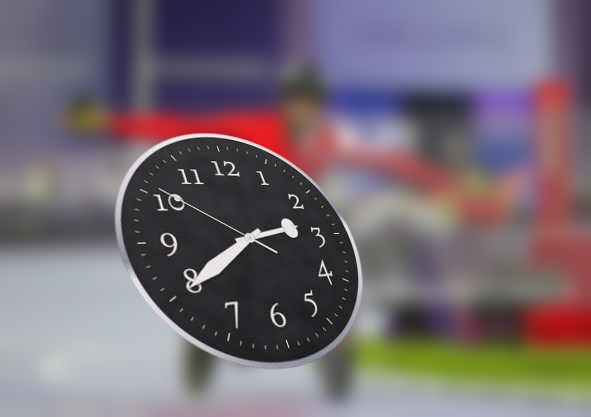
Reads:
2,39,51
